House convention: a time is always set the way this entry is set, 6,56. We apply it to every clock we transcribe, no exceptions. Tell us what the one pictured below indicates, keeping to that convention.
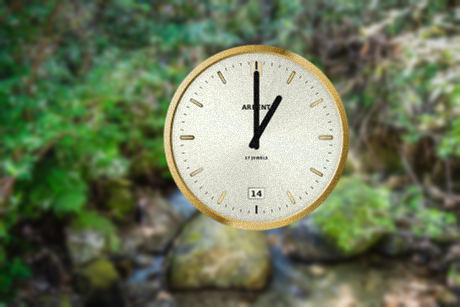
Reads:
1,00
